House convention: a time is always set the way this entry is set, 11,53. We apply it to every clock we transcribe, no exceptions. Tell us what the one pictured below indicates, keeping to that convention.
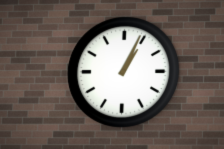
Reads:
1,04
